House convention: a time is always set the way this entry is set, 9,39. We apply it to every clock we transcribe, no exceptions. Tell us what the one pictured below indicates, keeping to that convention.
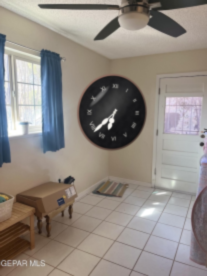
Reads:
6,38
